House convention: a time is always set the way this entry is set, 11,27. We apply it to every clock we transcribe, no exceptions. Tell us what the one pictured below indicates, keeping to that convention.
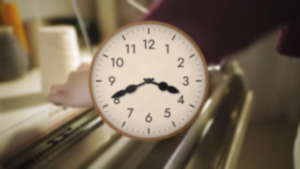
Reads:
3,41
